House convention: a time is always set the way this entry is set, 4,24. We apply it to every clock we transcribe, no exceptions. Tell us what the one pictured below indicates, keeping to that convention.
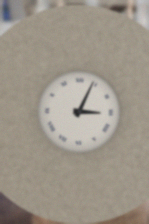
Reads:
3,04
